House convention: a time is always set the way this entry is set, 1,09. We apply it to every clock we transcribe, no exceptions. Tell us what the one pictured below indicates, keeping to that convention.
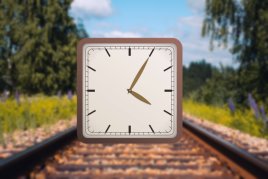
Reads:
4,05
